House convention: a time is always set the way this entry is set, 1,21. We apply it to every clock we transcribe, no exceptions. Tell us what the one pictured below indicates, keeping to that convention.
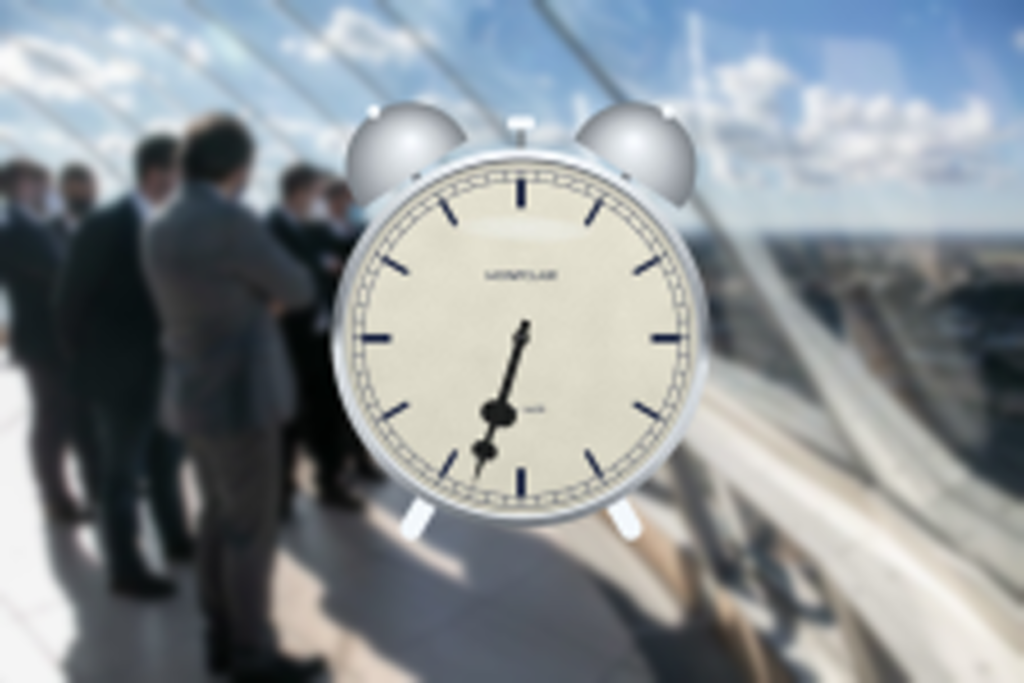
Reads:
6,33
